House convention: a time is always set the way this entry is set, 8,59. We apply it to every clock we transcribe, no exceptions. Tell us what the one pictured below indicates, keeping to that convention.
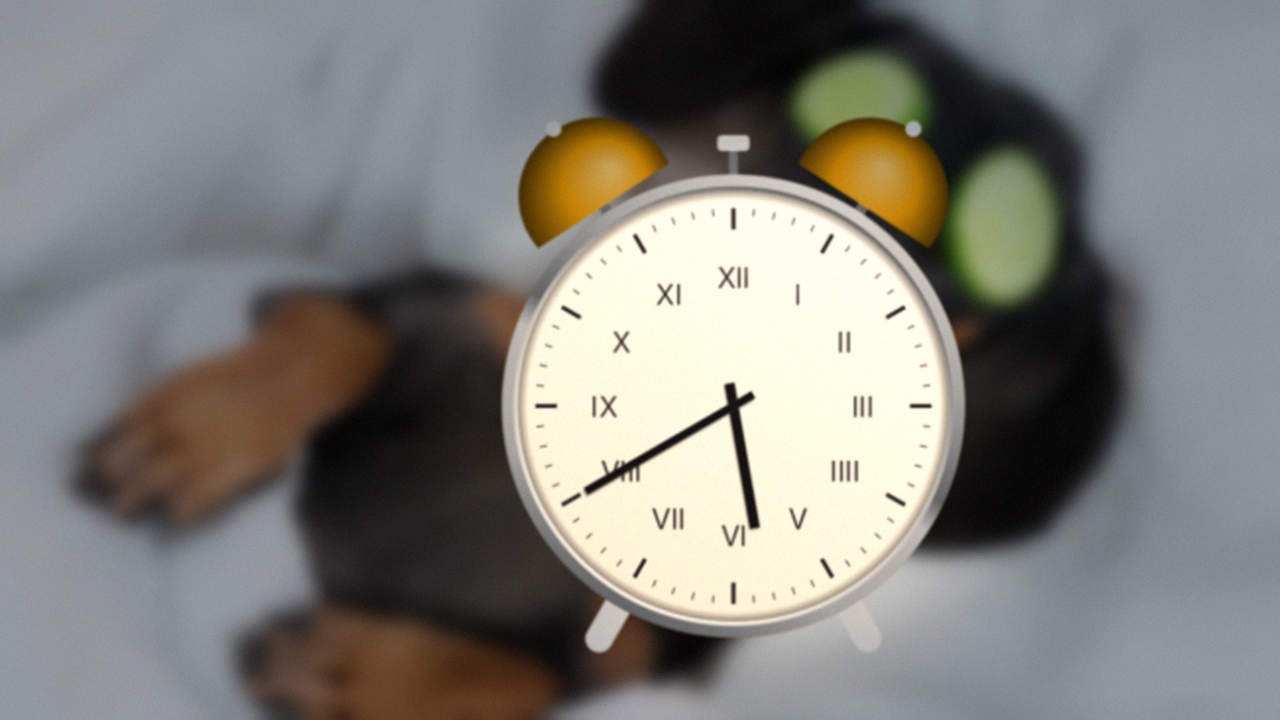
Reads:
5,40
